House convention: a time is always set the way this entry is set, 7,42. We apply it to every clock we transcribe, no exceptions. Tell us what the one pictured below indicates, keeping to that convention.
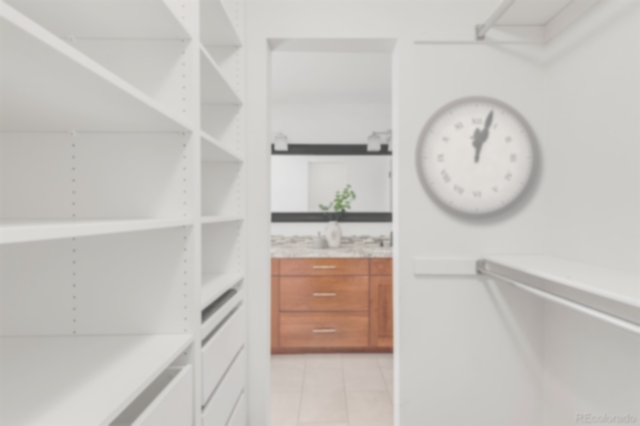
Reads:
12,03
